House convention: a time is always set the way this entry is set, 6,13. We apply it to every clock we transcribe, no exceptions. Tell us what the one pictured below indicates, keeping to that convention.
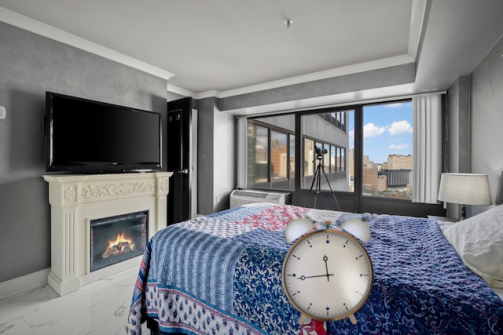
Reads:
11,44
